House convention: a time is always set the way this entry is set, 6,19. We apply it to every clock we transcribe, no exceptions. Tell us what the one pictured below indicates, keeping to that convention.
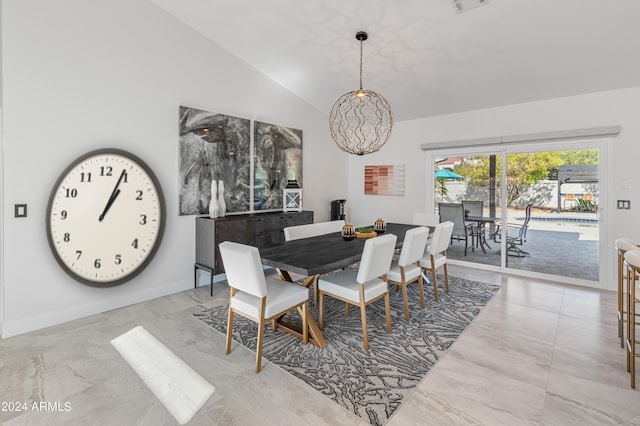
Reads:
1,04
